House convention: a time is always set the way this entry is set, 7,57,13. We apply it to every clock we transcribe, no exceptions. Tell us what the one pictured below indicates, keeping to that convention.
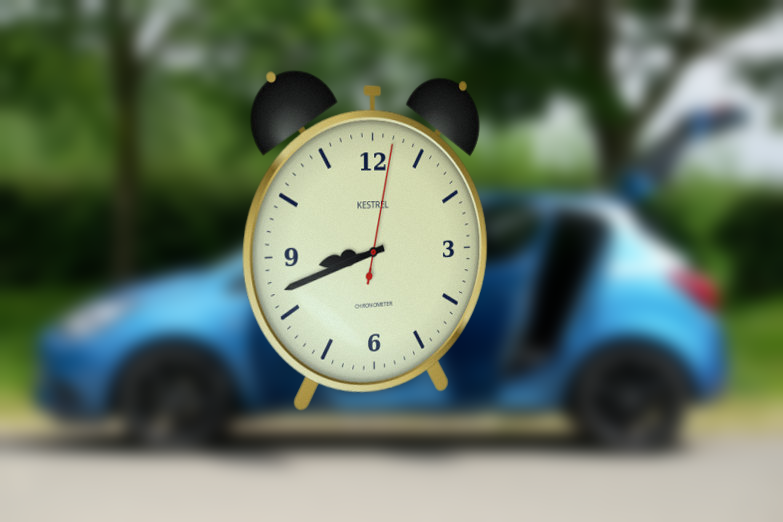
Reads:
8,42,02
